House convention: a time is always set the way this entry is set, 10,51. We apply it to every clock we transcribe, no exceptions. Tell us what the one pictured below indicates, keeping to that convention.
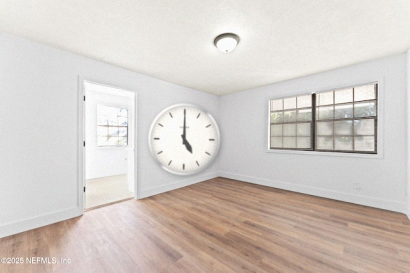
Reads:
5,00
